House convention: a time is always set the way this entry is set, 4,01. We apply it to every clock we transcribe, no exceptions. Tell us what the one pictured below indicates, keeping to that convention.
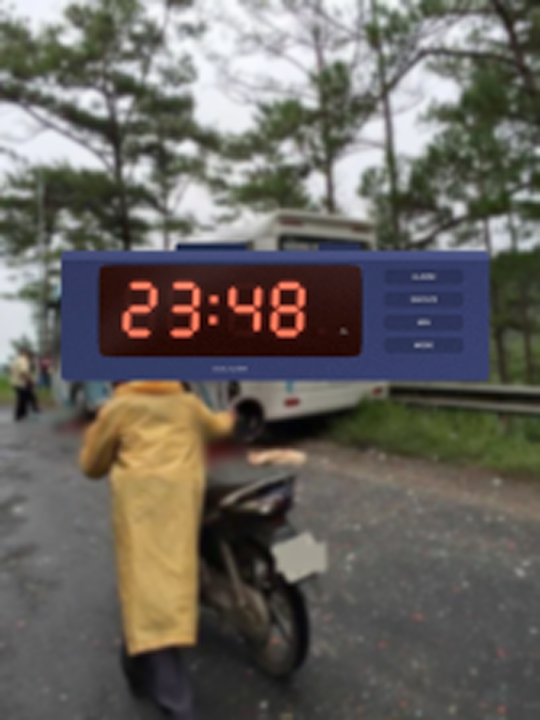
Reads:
23,48
